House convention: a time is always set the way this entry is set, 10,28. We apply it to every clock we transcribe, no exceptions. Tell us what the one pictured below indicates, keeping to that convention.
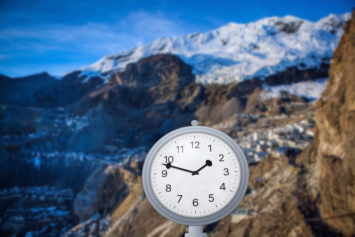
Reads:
1,48
